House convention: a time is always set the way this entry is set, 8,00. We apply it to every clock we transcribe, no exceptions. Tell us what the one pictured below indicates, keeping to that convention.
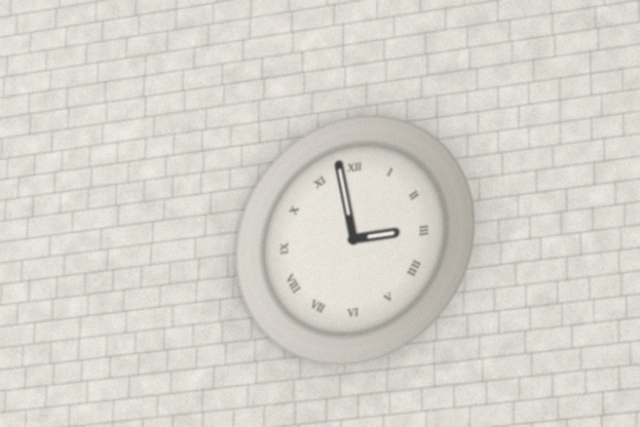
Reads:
2,58
